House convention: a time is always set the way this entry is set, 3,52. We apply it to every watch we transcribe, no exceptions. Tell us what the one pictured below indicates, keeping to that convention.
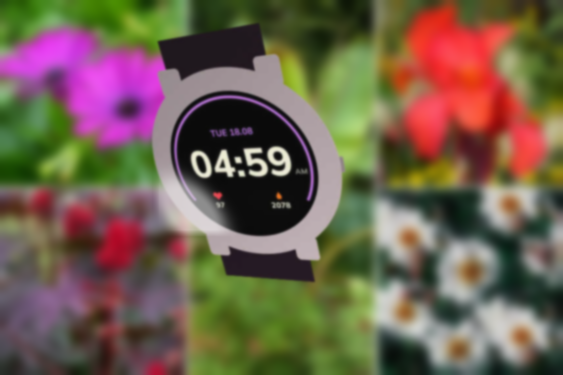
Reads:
4,59
